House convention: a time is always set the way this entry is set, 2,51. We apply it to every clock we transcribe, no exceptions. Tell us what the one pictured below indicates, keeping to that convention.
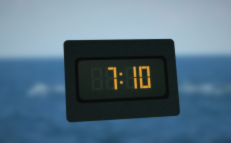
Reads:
7,10
